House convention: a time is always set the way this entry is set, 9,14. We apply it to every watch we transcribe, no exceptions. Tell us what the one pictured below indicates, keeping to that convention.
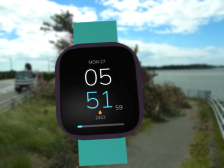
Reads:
5,51
